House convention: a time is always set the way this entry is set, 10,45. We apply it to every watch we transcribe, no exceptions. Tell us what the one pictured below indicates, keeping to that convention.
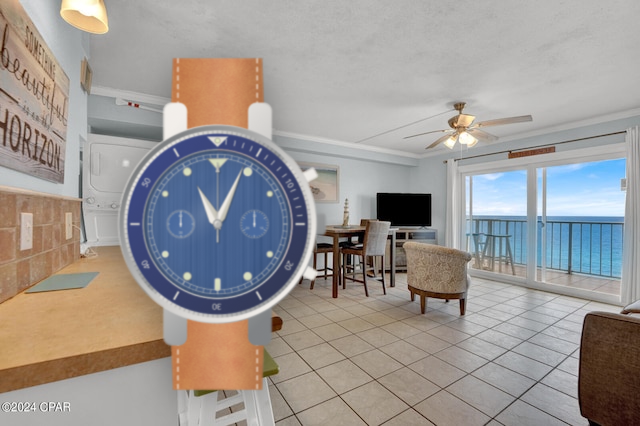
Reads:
11,04
